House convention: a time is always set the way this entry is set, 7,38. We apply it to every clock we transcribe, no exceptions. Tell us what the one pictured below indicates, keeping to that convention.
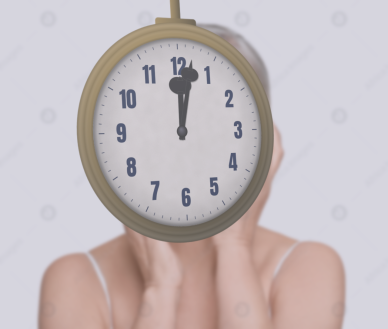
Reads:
12,02
